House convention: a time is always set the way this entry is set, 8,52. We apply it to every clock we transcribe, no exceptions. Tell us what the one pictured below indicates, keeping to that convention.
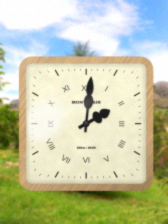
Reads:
2,01
